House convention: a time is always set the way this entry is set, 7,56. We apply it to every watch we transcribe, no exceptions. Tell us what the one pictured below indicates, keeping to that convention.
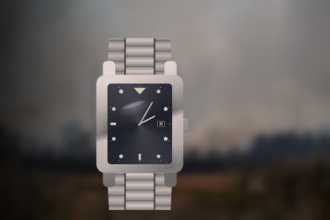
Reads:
2,05
